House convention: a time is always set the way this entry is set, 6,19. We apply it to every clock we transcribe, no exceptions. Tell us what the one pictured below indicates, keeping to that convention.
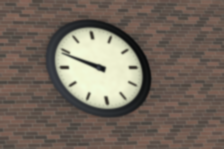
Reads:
9,49
